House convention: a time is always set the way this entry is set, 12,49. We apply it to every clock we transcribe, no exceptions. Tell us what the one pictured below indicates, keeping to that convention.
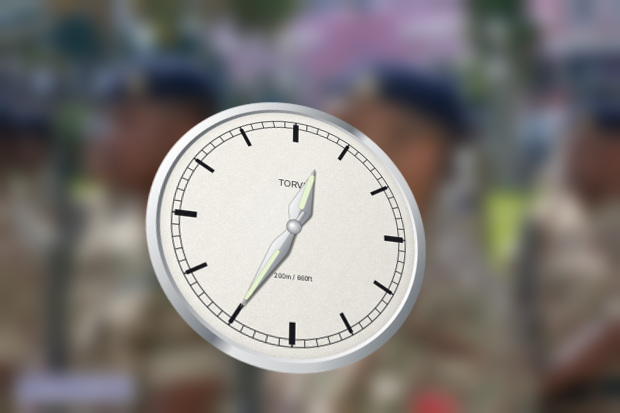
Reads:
12,35
